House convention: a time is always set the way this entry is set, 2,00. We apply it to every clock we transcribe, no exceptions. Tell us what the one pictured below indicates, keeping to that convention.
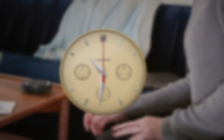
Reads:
10,31
